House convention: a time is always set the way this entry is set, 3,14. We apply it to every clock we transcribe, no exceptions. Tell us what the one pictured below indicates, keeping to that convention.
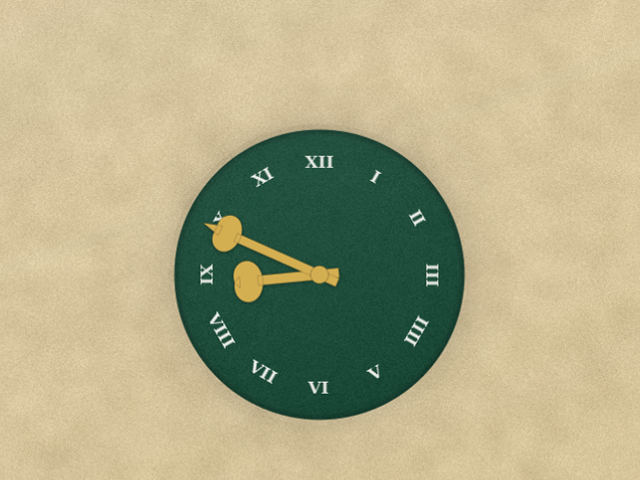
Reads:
8,49
